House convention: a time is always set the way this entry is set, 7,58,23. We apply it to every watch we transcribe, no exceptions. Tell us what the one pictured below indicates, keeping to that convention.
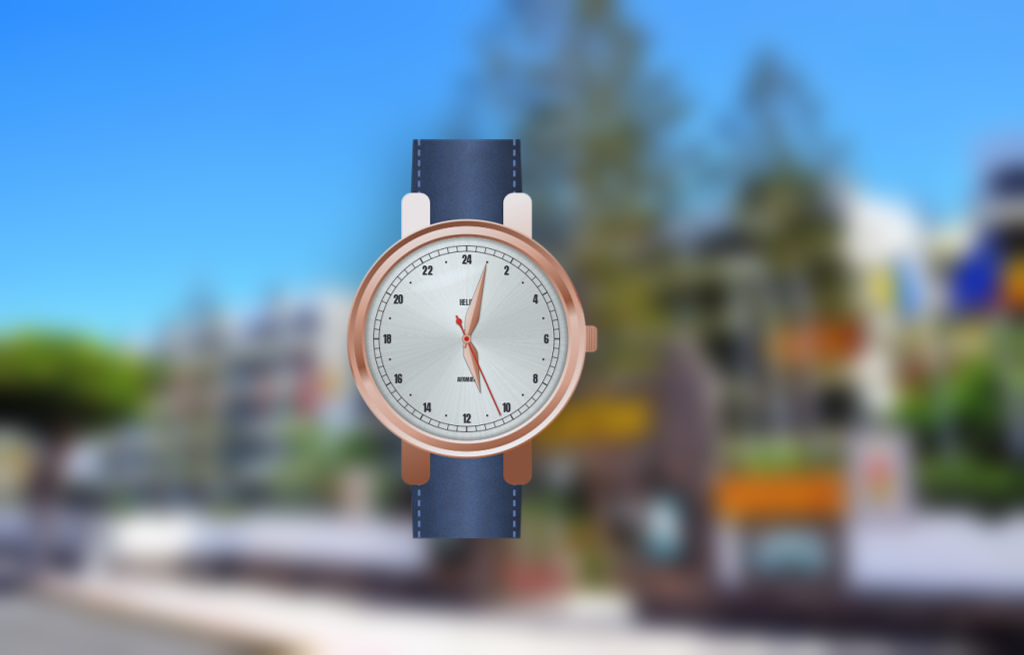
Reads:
11,02,26
